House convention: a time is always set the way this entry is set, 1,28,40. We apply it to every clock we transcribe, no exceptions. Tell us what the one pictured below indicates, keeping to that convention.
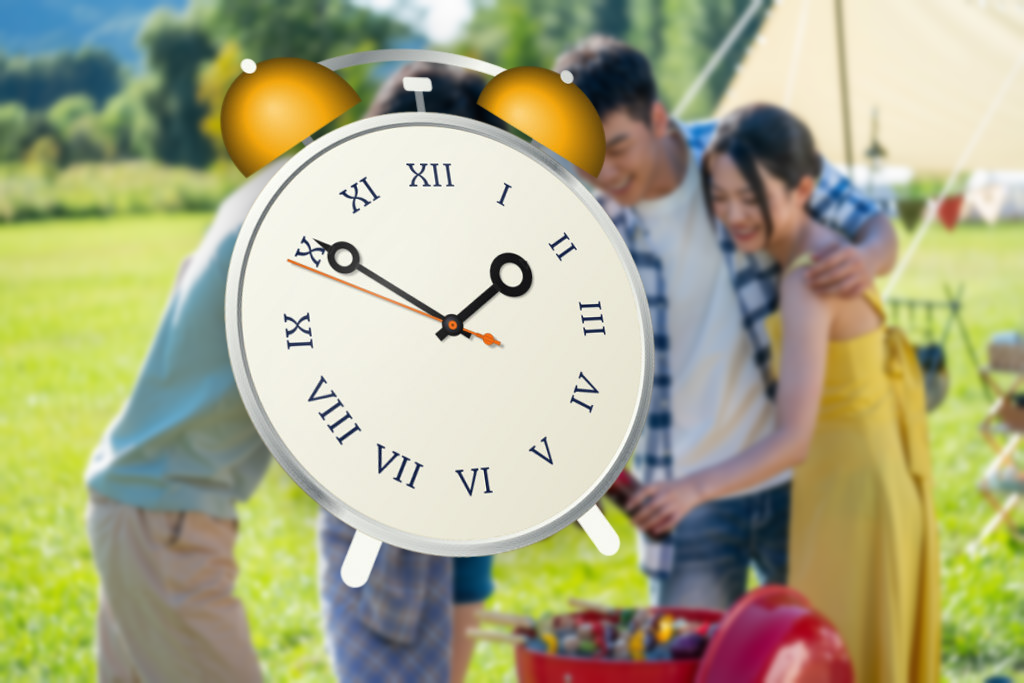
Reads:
1,50,49
